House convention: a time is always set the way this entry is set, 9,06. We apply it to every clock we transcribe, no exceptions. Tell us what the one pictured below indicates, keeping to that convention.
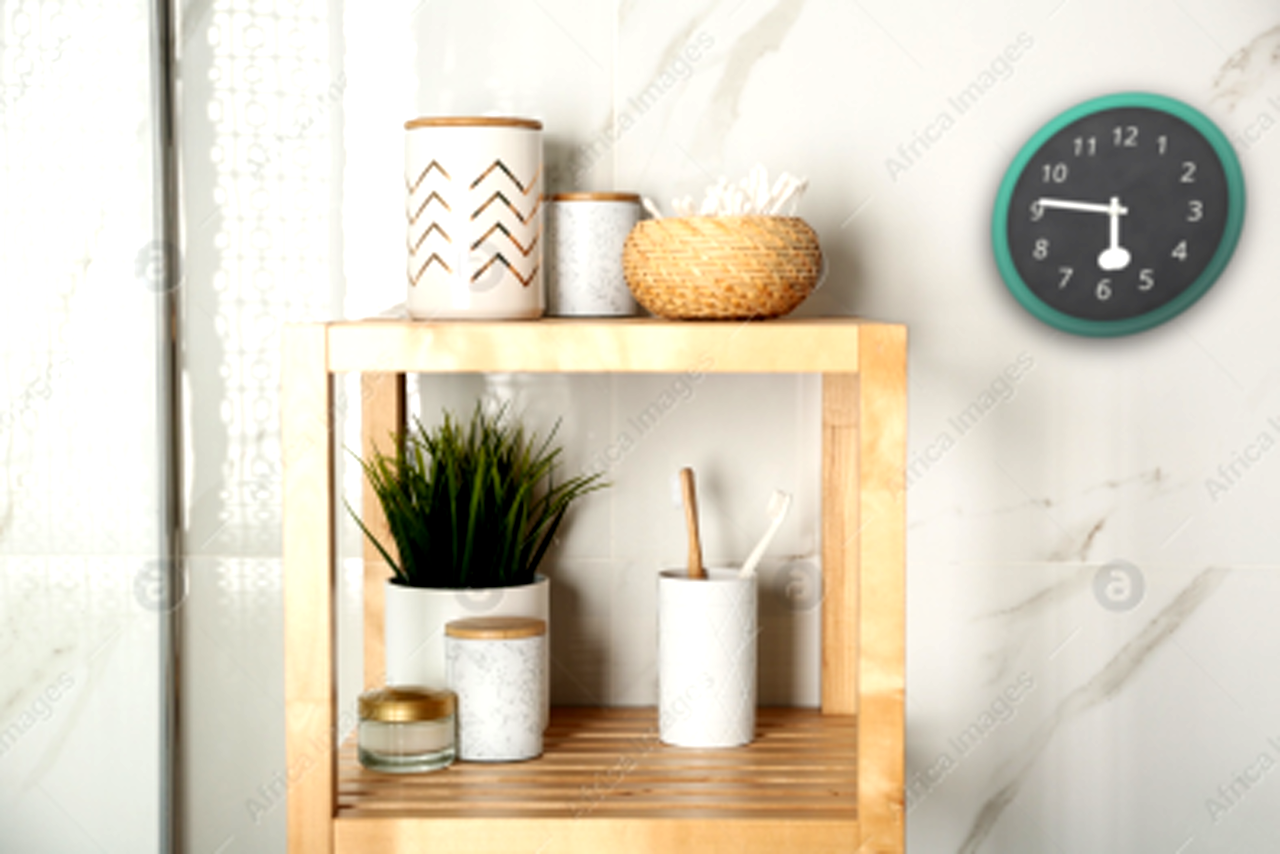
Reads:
5,46
